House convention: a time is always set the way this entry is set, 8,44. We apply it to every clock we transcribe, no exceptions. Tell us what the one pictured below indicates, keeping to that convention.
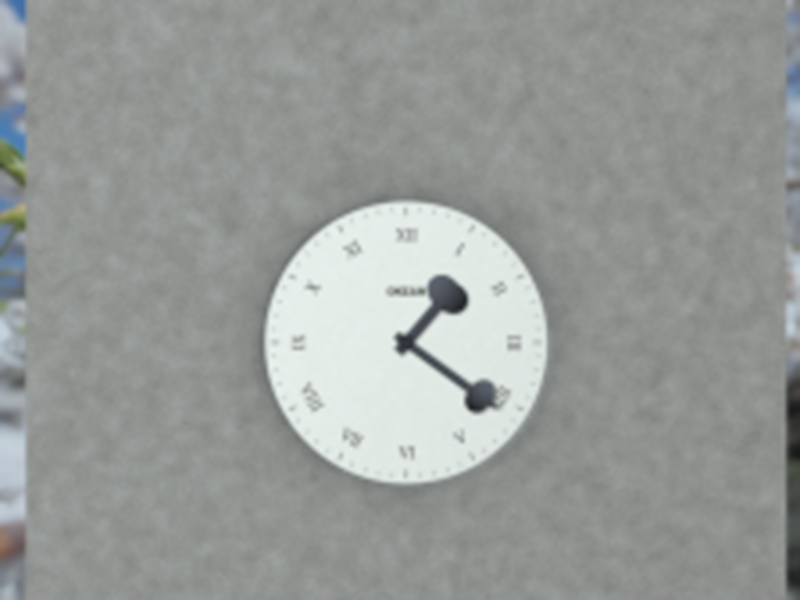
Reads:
1,21
